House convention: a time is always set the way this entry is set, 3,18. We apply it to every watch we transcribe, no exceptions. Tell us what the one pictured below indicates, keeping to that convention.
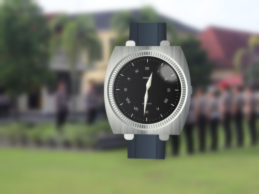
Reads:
12,31
